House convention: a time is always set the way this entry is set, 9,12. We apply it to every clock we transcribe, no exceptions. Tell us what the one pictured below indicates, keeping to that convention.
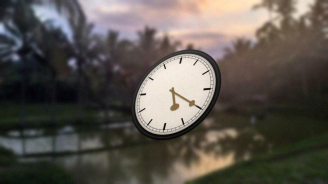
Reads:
5,20
